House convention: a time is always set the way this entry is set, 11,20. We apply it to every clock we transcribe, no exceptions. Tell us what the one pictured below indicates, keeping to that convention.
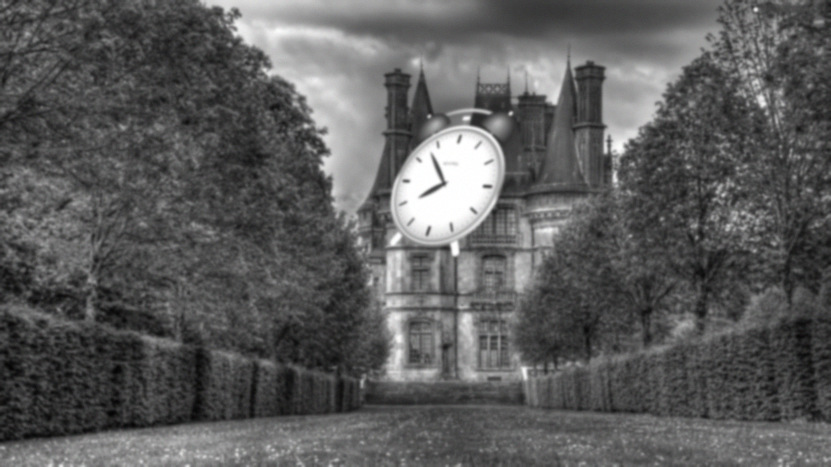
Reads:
7,53
